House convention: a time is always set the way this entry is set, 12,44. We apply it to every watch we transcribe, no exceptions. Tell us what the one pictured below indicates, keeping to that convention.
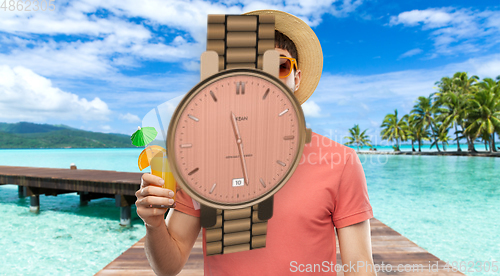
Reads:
11,28
